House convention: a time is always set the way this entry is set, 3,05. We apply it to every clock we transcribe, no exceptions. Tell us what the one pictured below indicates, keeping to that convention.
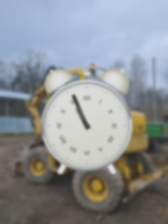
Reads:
10,56
